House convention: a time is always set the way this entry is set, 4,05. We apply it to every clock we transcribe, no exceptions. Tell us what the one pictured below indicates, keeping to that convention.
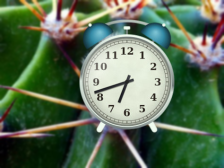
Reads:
6,42
